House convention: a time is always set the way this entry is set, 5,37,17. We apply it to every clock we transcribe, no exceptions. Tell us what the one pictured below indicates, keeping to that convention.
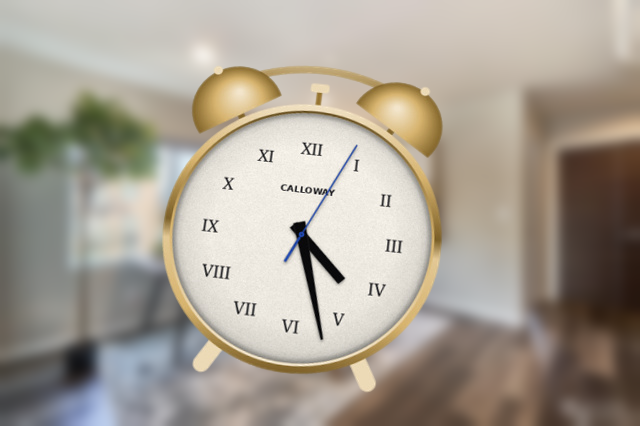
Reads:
4,27,04
